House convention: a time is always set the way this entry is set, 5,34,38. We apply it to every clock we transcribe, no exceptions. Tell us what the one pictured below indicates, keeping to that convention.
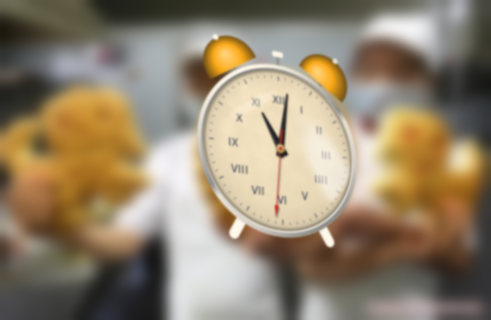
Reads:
11,01,31
